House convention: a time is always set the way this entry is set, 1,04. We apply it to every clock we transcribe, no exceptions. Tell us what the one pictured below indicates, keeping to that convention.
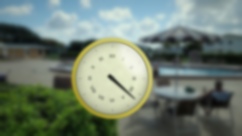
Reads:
4,22
